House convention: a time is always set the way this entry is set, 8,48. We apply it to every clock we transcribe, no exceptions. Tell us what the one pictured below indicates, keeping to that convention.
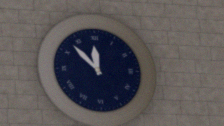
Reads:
11,53
